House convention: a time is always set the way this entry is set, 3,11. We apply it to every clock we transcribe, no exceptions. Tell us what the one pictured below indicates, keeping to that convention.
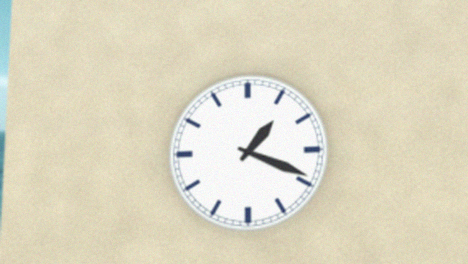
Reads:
1,19
